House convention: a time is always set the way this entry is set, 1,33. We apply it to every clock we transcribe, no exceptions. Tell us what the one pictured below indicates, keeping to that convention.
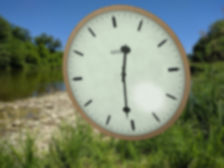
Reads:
12,31
